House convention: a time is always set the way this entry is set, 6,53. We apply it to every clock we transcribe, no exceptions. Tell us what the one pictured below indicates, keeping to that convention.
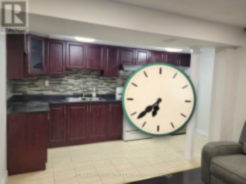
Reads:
6,38
